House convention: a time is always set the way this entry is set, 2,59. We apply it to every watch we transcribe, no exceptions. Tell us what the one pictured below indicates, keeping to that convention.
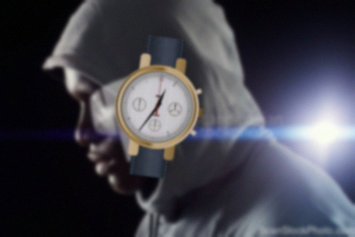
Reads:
12,35
